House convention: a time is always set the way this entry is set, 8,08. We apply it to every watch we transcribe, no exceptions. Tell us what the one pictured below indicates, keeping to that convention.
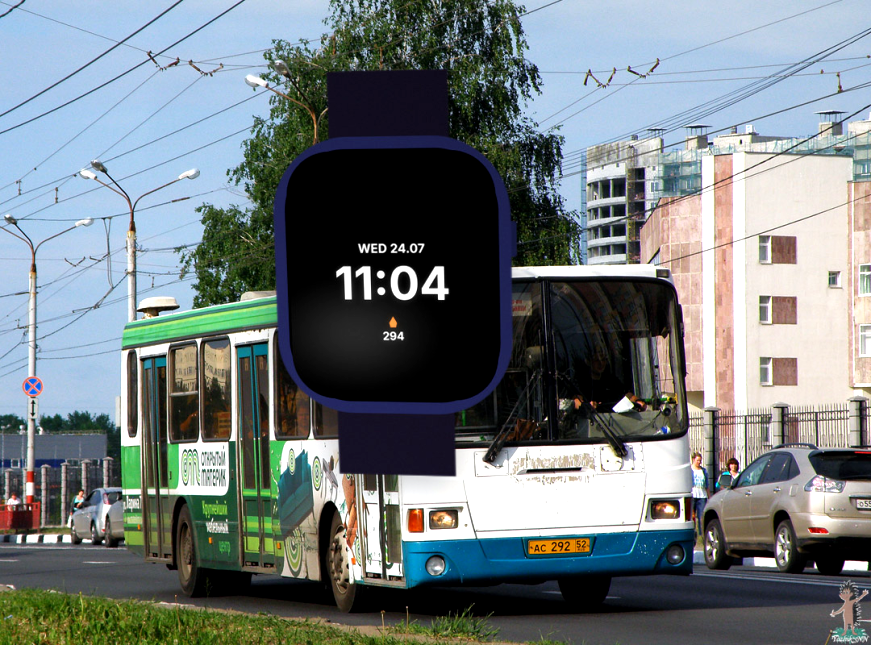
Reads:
11,04
